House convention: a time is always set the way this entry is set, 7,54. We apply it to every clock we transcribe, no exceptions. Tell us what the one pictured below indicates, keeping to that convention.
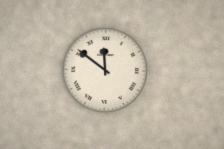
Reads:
11,51
